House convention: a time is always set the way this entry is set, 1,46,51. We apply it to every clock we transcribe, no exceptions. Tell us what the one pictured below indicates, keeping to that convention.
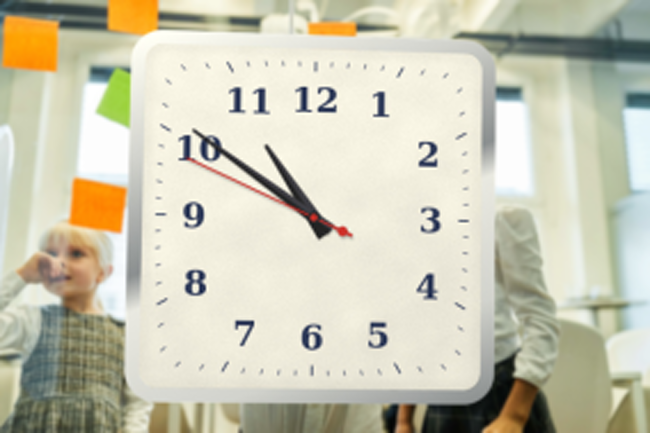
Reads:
10,50,49
